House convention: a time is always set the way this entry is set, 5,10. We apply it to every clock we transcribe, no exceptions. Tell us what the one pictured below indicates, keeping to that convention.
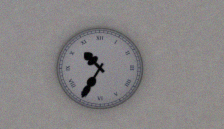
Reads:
10,35
